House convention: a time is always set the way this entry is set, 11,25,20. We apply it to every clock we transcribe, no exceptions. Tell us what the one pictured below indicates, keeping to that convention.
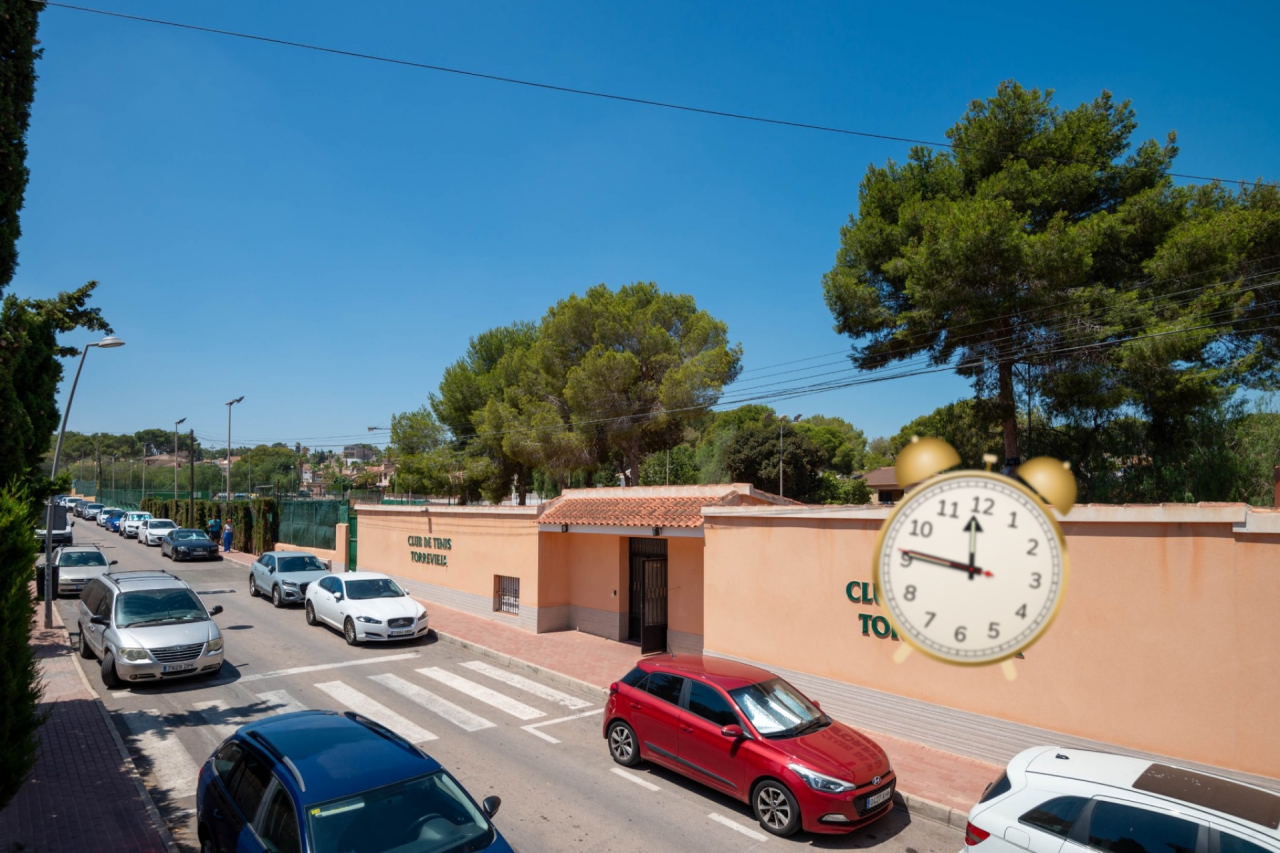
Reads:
11,45,46
